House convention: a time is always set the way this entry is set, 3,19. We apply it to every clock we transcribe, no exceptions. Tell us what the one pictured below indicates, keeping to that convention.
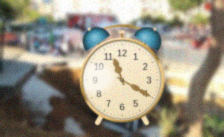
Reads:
11,20
